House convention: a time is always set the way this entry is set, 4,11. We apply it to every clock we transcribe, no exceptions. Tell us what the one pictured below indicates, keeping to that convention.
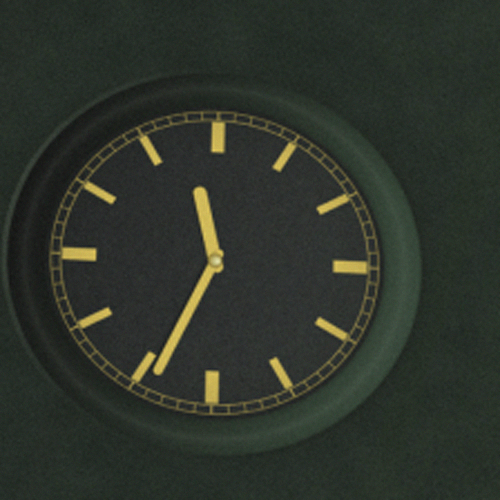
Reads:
11,34
